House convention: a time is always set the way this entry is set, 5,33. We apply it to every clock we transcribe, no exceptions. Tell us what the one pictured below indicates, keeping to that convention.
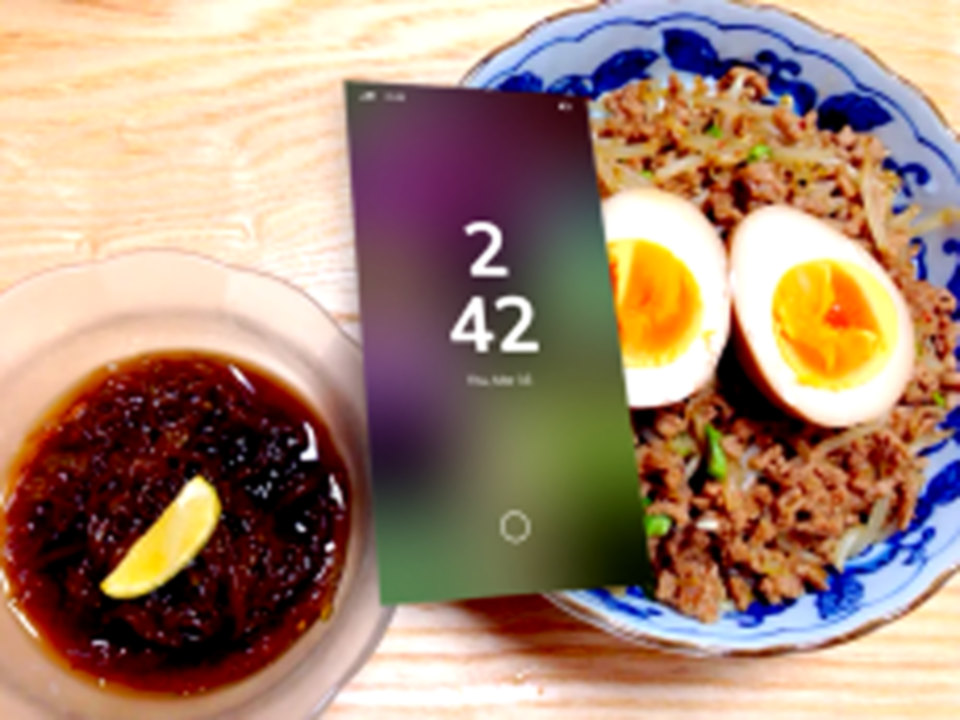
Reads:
2,42
